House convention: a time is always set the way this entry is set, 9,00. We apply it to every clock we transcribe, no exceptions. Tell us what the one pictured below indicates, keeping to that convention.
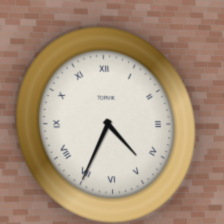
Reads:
4,35
